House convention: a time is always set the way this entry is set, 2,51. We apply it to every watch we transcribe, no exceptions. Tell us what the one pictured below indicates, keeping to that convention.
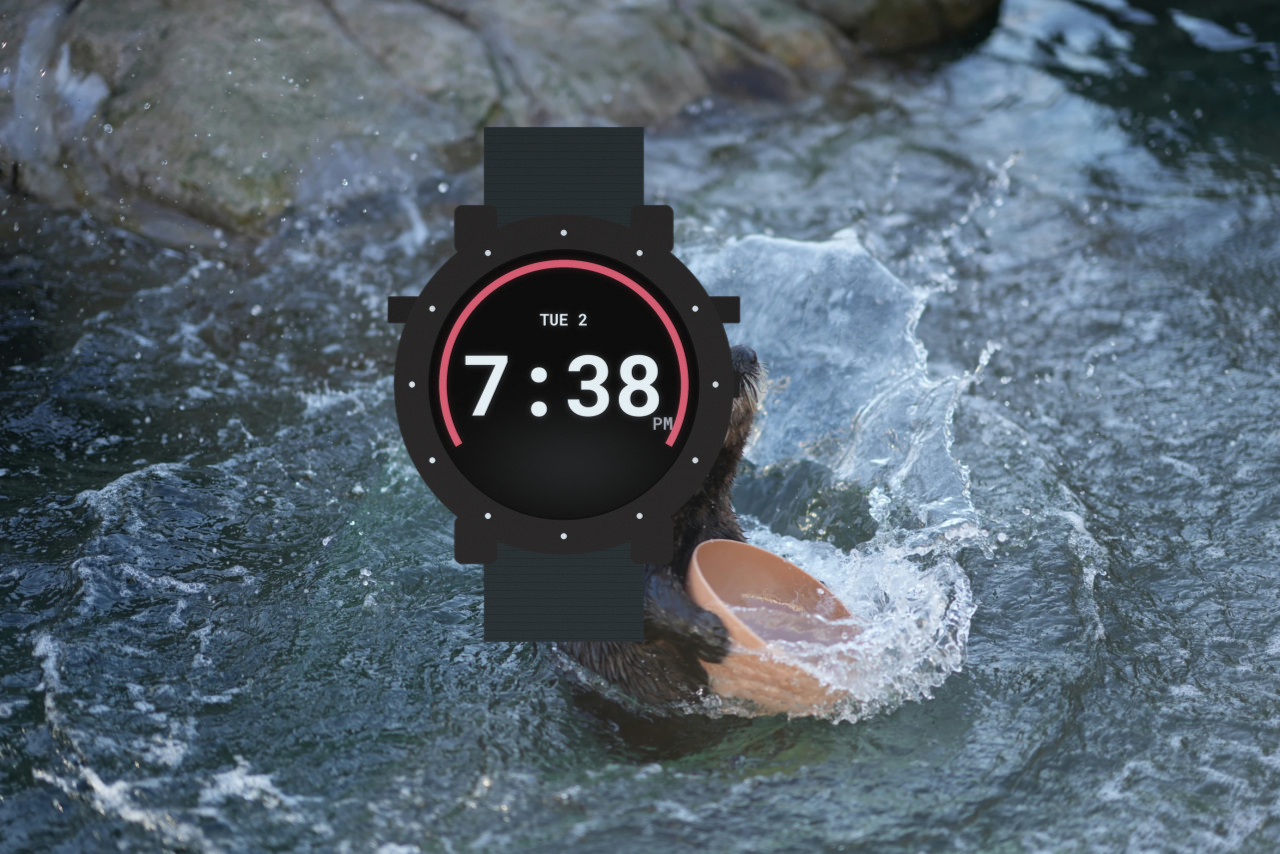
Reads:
7,38
